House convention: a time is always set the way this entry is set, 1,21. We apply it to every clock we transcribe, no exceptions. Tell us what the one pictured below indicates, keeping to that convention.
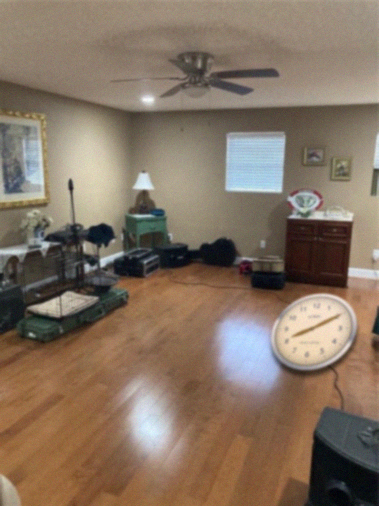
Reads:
8,10
